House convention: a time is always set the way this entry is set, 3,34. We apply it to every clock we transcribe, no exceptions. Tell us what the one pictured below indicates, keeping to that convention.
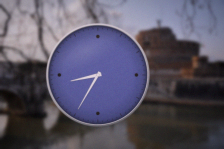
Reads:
8,35
